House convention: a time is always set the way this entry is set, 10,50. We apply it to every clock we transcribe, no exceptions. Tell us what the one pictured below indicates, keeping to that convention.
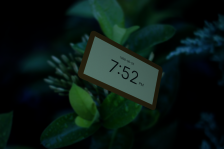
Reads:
7,52
